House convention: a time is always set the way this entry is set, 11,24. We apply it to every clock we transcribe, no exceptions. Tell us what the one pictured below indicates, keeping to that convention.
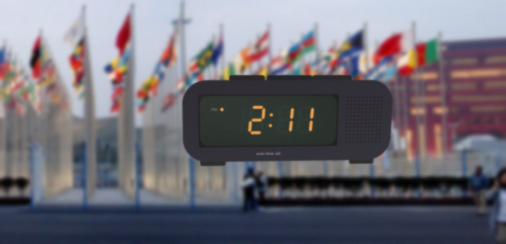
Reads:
2,11
